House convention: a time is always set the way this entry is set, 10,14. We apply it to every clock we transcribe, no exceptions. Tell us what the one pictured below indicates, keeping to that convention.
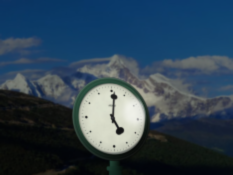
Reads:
5,01
